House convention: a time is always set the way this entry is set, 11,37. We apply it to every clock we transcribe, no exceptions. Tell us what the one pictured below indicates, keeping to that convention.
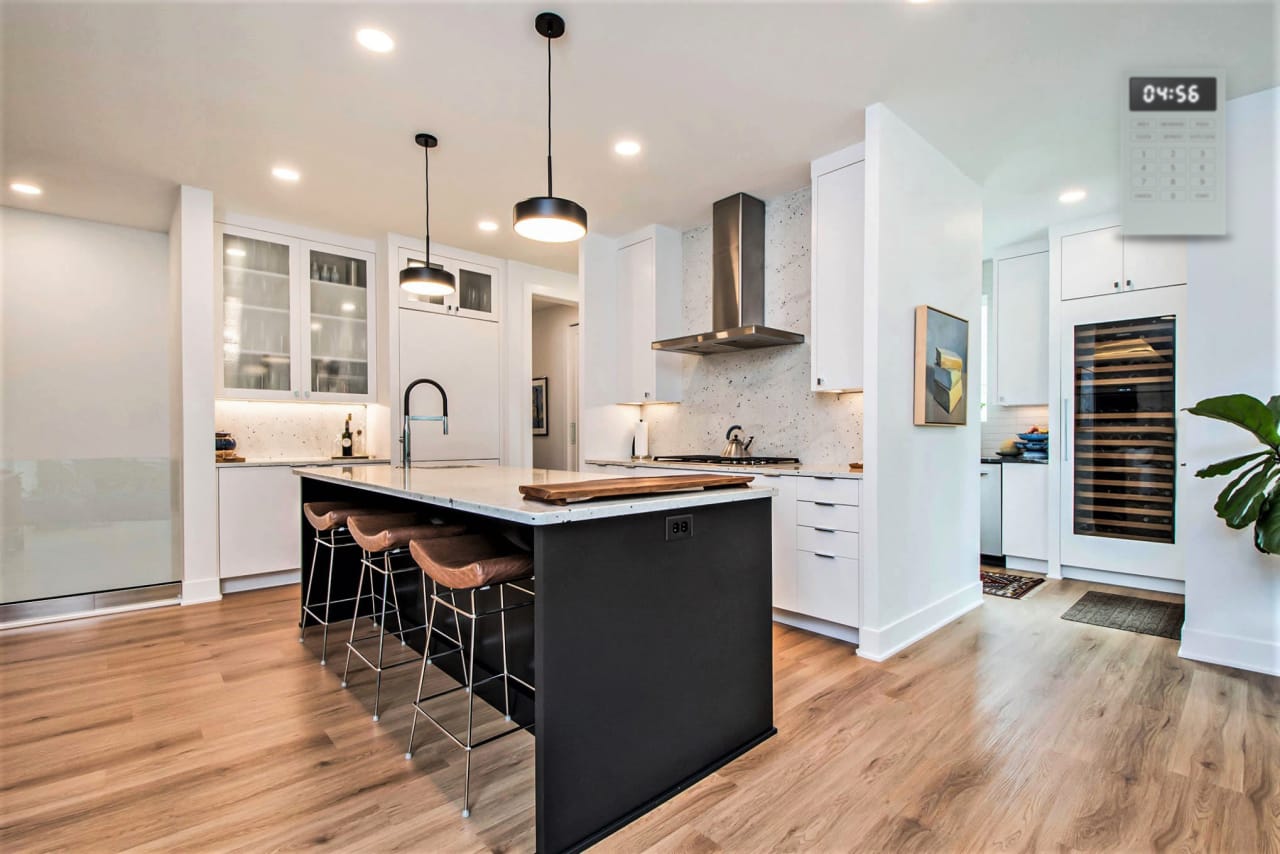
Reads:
4,56
